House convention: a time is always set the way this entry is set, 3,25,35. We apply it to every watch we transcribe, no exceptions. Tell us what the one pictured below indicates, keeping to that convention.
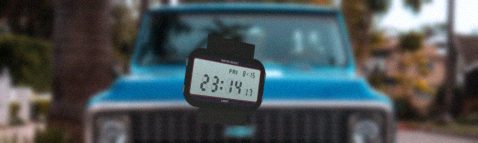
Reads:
23,14,17
